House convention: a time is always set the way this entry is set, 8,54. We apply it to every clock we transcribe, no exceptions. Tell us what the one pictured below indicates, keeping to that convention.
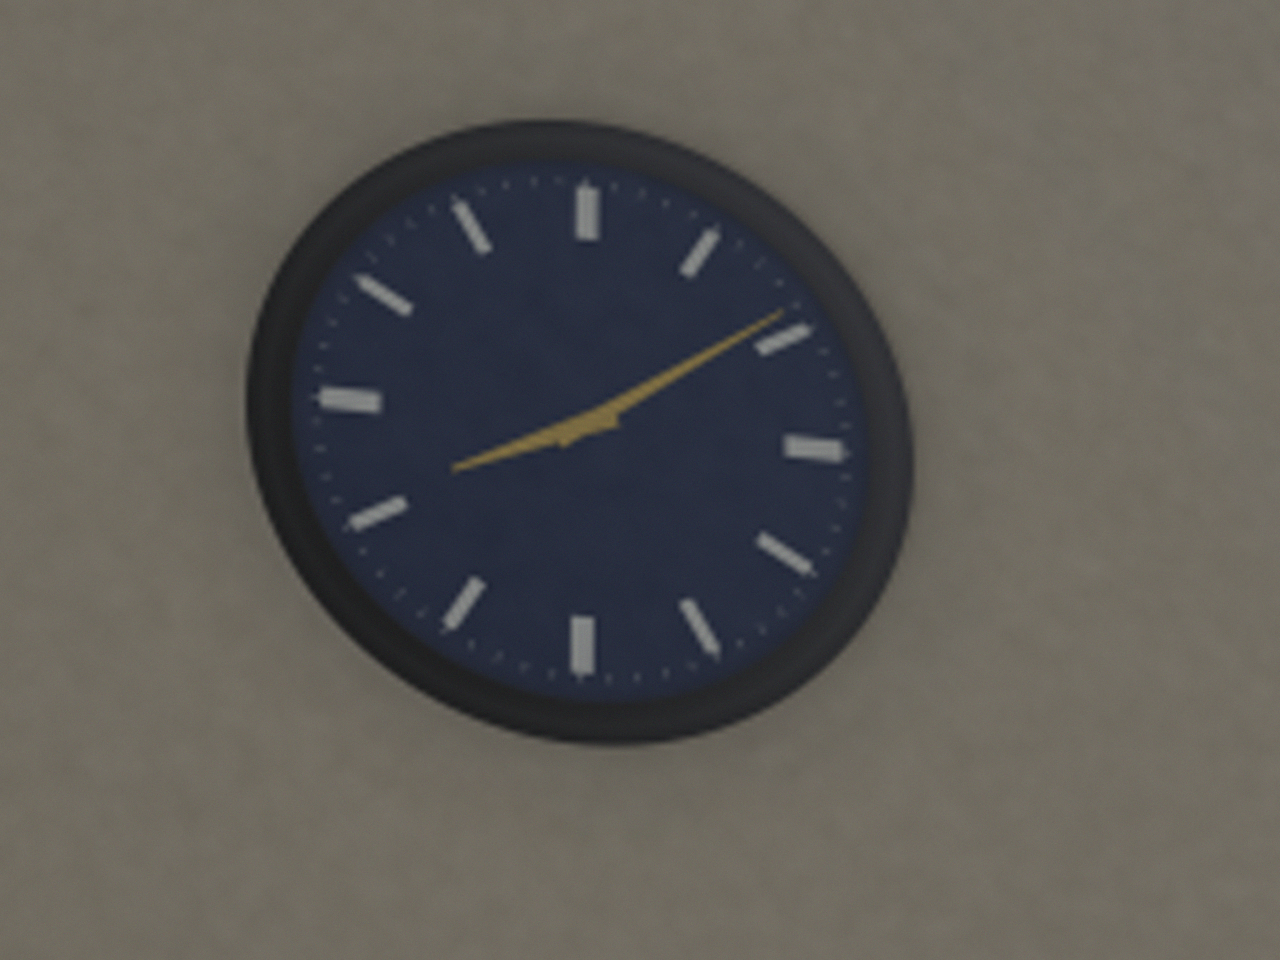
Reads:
8,09
